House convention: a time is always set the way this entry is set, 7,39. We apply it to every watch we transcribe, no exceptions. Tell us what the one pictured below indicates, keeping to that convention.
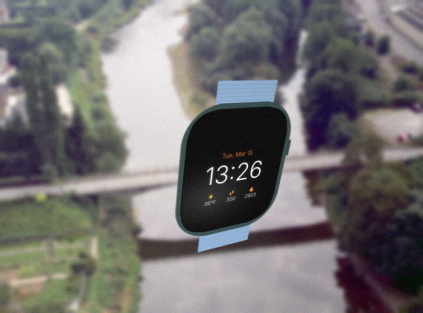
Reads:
13,26
